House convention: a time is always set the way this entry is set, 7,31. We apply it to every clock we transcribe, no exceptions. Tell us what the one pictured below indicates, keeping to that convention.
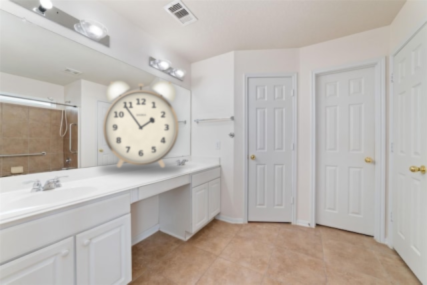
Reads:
1,54
